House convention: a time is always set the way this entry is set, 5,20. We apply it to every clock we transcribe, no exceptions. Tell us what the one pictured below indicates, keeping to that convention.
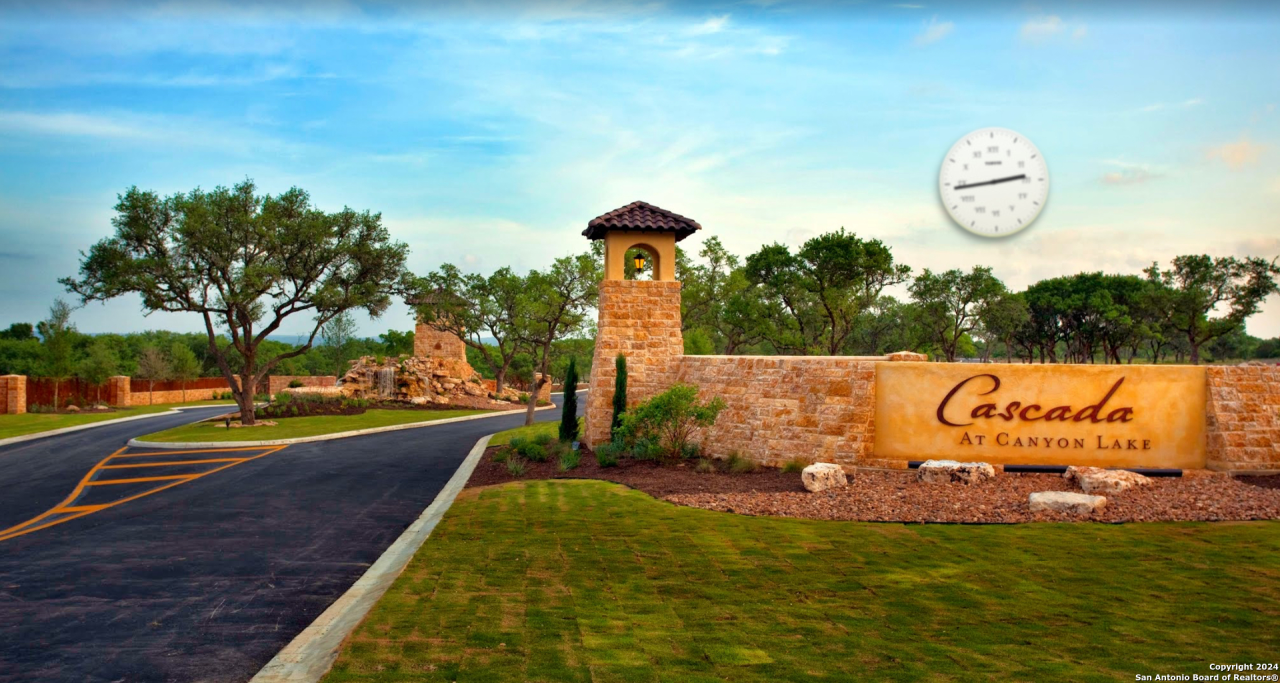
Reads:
2,44
